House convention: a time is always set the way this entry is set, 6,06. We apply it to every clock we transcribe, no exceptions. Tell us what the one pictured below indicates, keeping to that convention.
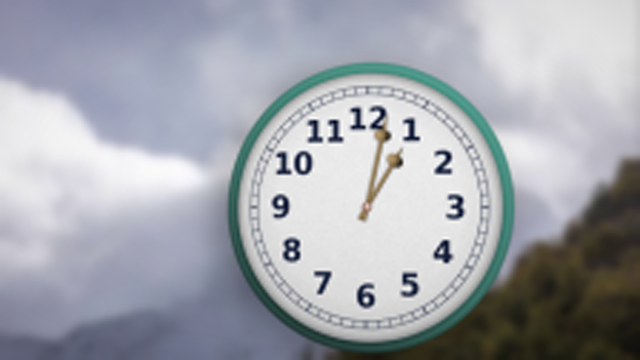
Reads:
1,02
